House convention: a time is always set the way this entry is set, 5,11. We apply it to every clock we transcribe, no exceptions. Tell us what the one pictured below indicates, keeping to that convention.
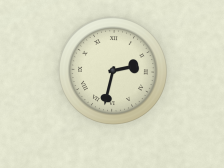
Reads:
2,32
